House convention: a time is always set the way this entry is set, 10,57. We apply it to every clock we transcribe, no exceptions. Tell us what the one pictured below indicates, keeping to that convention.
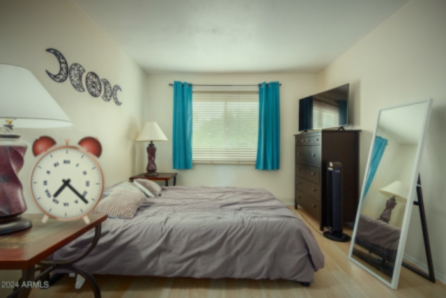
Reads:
7,22
